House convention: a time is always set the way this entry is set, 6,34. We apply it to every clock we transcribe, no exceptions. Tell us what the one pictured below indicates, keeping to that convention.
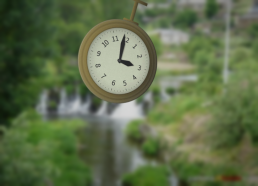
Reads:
2,59
